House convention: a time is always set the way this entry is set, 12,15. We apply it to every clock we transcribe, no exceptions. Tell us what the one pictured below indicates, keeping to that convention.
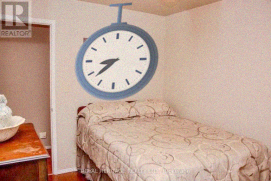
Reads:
8,38
